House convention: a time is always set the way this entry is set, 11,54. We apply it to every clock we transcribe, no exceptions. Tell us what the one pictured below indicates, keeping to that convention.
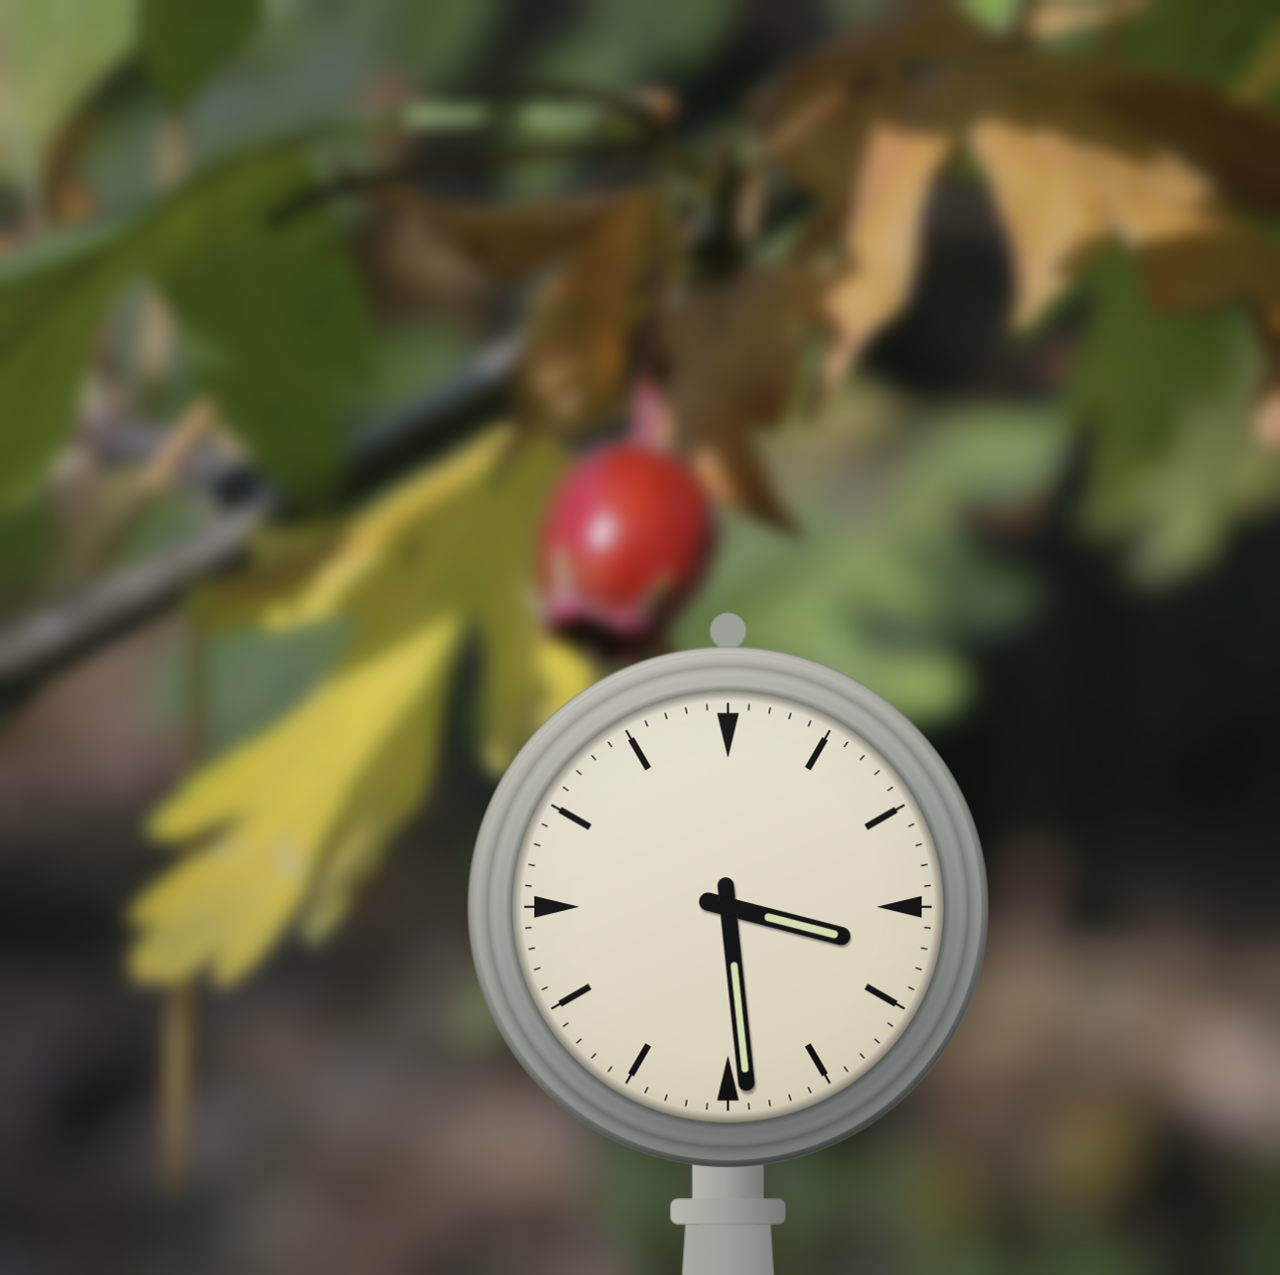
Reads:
3,29
